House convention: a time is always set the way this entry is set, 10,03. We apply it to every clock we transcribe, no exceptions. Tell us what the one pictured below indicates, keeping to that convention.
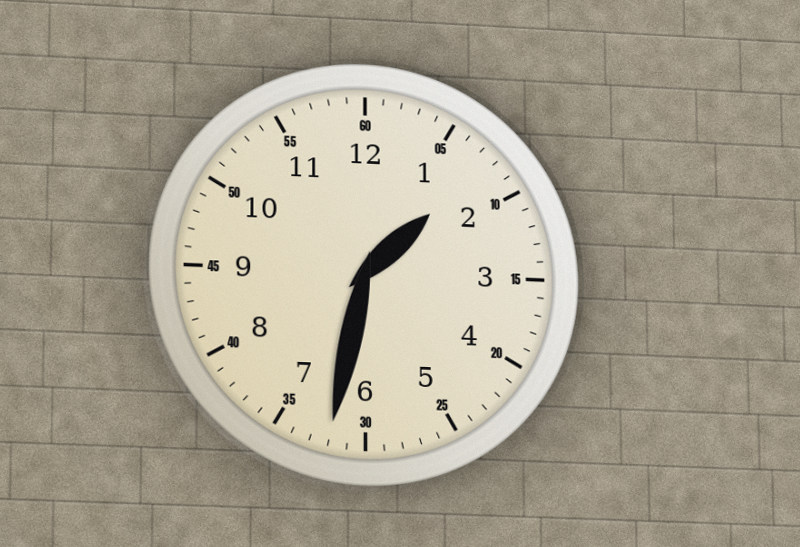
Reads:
1,32
